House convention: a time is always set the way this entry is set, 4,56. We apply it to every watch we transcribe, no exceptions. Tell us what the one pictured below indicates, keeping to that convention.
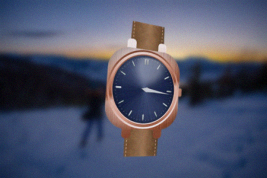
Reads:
3,16
